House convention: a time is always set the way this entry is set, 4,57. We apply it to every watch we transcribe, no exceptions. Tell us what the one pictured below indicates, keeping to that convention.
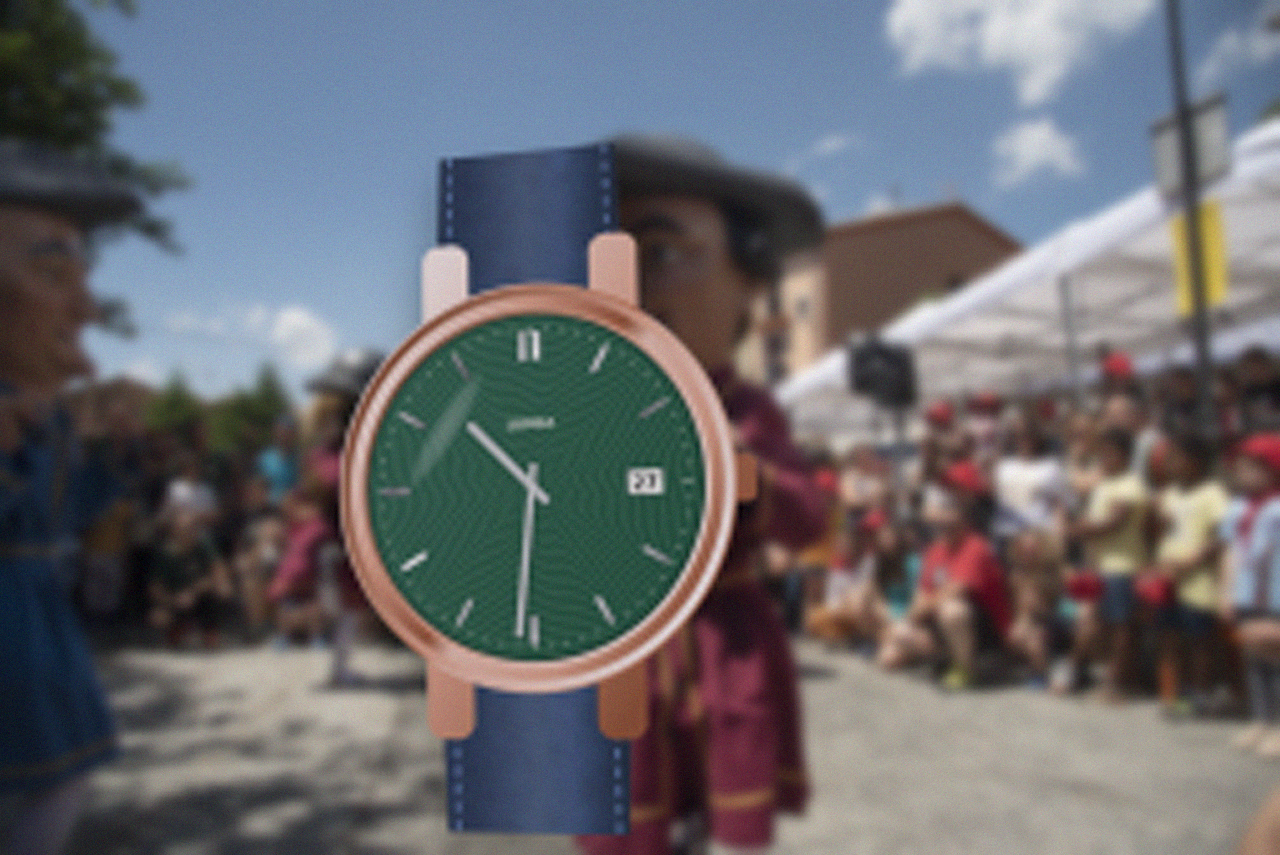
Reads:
10,31
